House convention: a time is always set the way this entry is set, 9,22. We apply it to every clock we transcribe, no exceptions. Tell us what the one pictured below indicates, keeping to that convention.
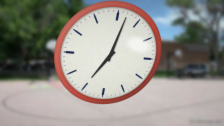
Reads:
7,02
